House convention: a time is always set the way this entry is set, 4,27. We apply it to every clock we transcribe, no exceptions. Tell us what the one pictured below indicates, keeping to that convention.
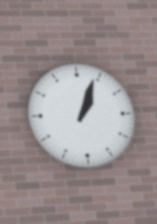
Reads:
1,04
